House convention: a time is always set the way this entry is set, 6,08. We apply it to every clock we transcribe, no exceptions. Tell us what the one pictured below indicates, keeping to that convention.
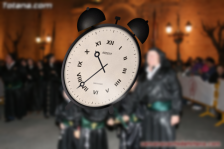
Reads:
10,37
